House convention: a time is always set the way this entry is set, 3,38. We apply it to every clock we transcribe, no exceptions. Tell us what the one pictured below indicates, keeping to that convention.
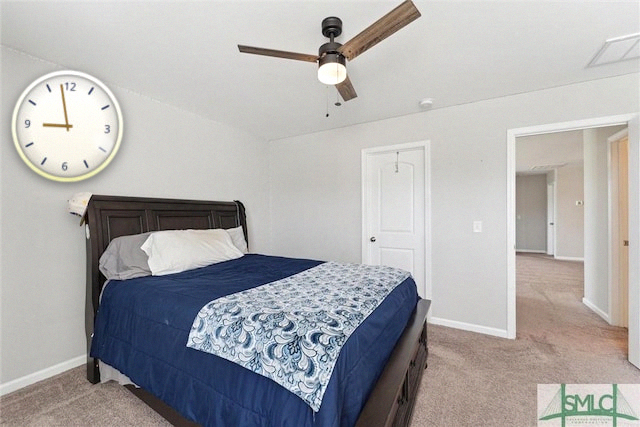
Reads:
8,58
